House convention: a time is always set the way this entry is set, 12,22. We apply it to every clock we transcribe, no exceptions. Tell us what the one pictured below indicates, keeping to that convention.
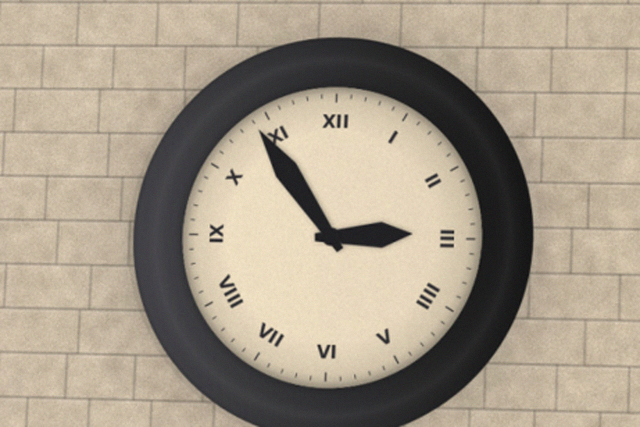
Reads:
2,54
